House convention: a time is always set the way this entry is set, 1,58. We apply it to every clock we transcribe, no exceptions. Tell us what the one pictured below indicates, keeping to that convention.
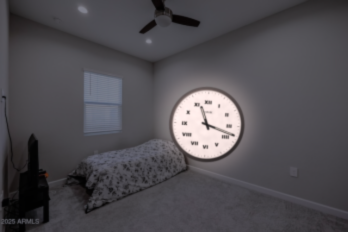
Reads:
11,18
